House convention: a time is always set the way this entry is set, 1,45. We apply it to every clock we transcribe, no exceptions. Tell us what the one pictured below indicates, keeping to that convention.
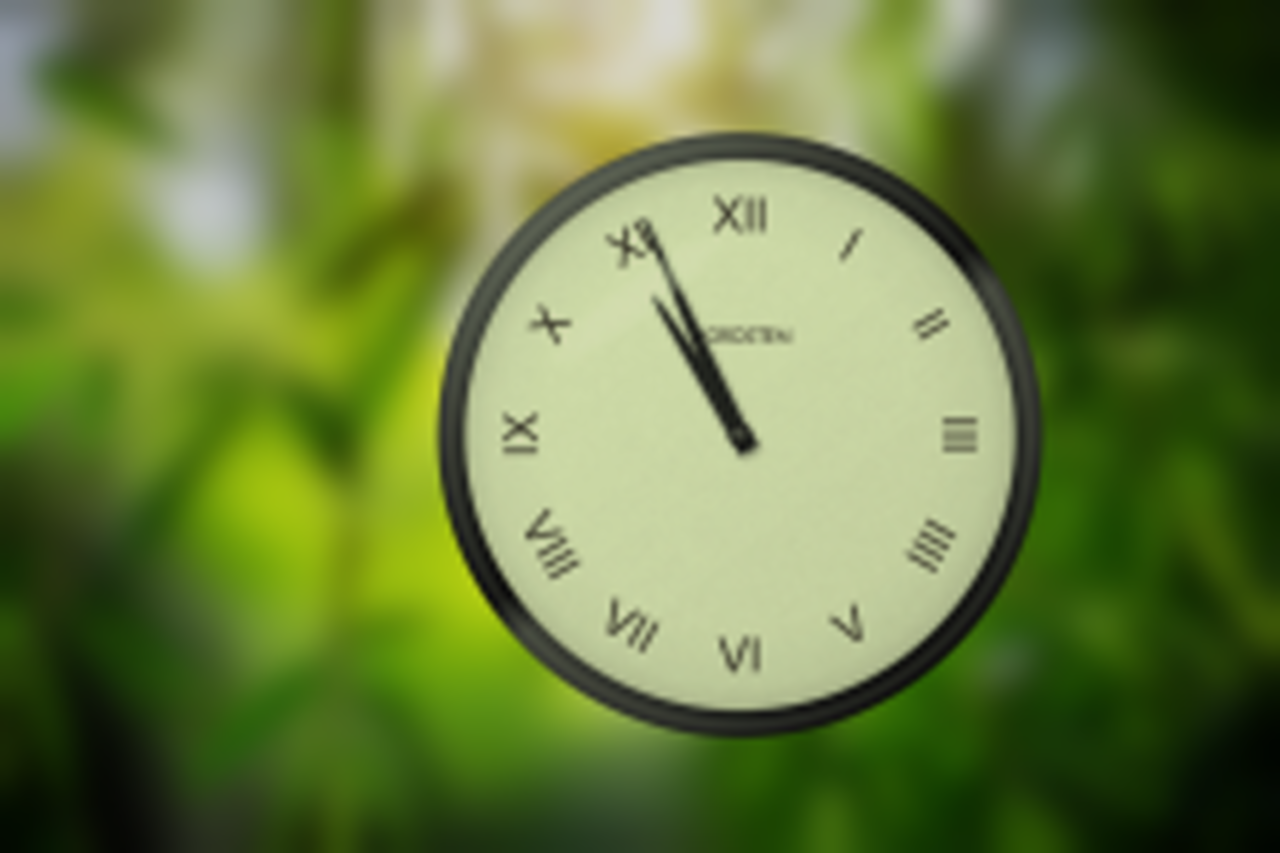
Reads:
10,56
